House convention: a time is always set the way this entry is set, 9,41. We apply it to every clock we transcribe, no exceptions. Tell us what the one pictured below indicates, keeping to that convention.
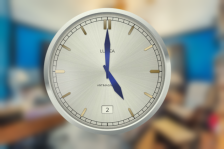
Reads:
5,00
